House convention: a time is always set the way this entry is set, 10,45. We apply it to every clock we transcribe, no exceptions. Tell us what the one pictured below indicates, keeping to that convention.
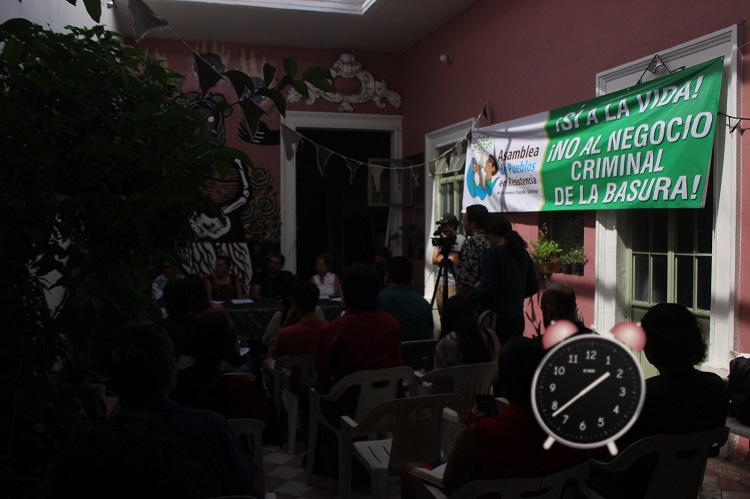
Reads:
1,38
